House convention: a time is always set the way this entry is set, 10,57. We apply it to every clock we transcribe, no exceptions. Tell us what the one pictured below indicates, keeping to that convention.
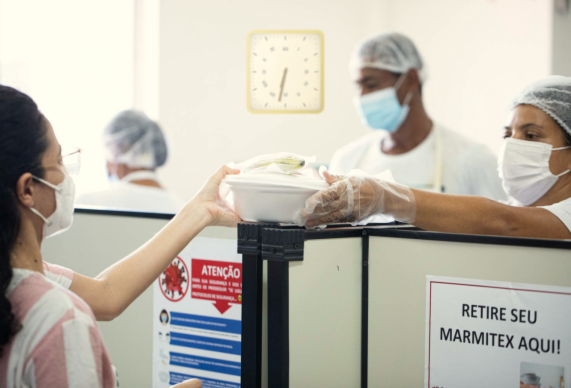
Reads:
6,32
